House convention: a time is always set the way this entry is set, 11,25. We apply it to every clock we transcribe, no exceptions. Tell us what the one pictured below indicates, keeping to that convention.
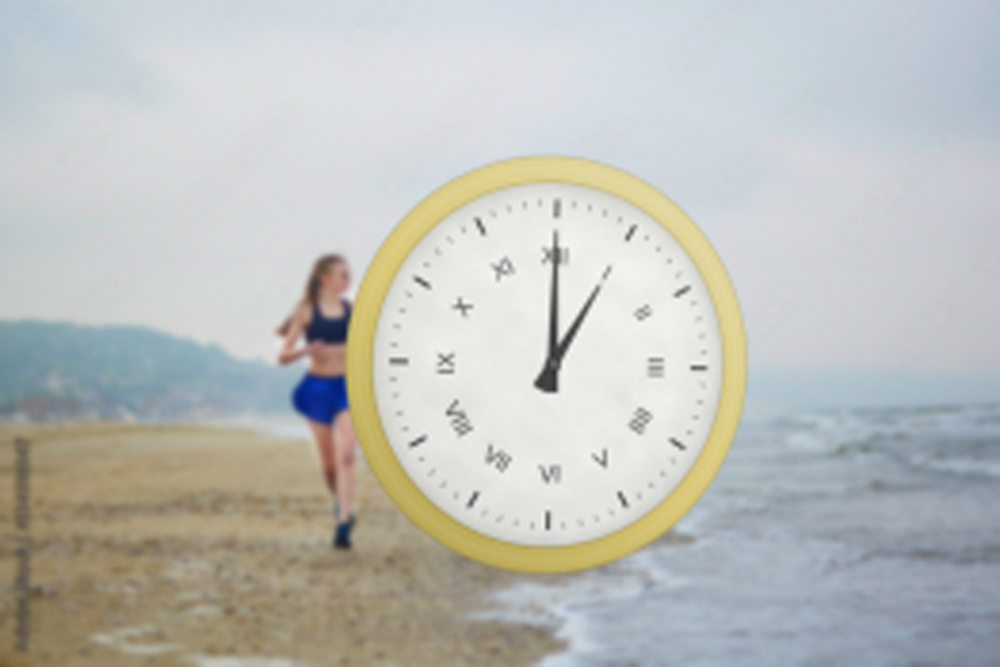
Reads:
1,00
